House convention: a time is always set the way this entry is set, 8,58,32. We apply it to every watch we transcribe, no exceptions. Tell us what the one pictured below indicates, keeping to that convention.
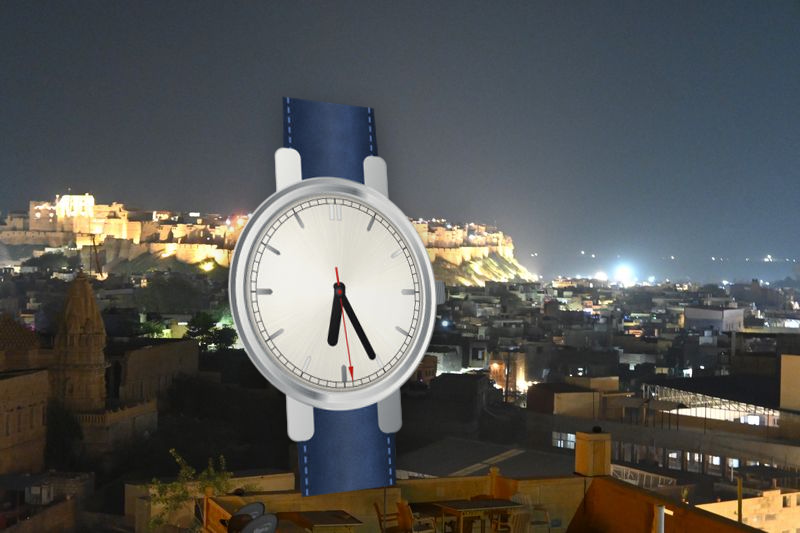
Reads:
6,25,29
